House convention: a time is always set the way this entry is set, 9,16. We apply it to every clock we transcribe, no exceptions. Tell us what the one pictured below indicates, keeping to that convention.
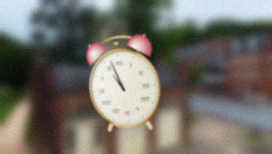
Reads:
10,57
